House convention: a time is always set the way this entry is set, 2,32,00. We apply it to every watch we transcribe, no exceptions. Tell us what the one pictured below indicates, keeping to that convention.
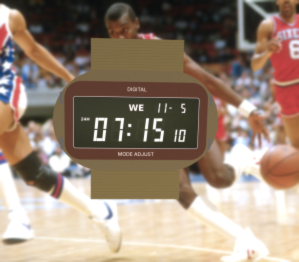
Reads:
7,15,10
